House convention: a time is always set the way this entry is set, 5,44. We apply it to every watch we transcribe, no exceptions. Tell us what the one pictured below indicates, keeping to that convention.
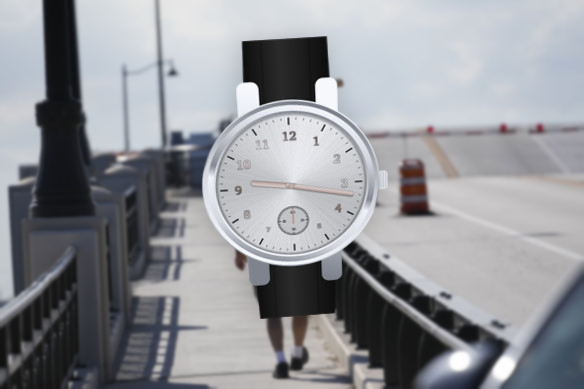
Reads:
9,17
